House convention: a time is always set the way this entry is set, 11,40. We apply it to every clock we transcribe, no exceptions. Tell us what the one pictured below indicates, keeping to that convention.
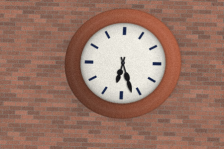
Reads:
6,27
